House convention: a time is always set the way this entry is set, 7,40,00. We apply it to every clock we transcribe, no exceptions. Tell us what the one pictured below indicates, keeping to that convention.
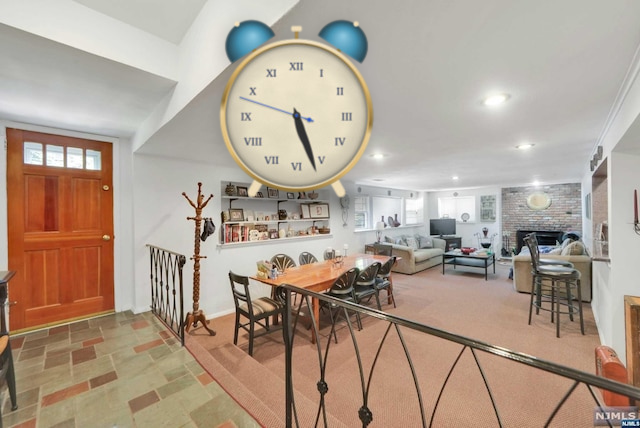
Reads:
5,26,48
